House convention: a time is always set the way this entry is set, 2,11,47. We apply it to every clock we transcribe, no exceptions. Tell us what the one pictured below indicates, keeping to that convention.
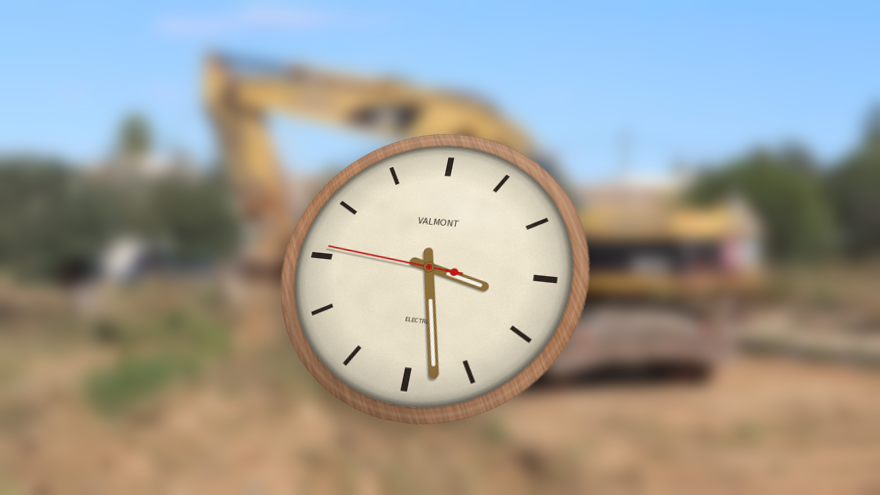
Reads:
3,27,46
